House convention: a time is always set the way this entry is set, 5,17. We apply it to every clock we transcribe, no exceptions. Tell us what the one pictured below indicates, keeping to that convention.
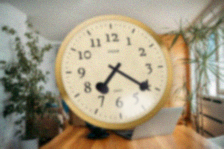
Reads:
7,21
